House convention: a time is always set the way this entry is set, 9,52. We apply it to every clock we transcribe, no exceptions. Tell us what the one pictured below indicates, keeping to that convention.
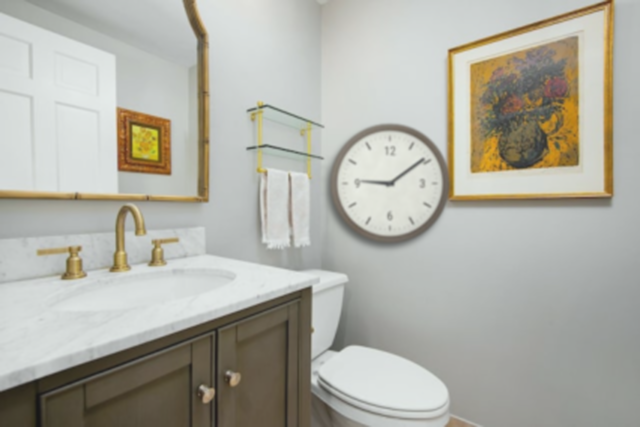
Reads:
9,09
